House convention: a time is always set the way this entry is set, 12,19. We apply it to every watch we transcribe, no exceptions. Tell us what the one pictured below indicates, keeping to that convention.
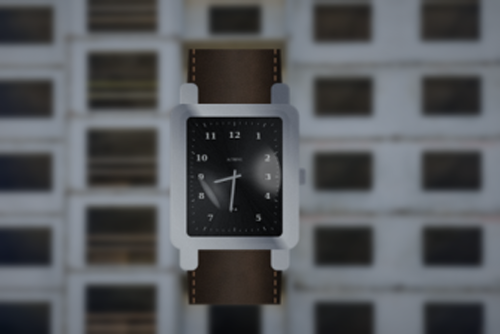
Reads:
8,31
